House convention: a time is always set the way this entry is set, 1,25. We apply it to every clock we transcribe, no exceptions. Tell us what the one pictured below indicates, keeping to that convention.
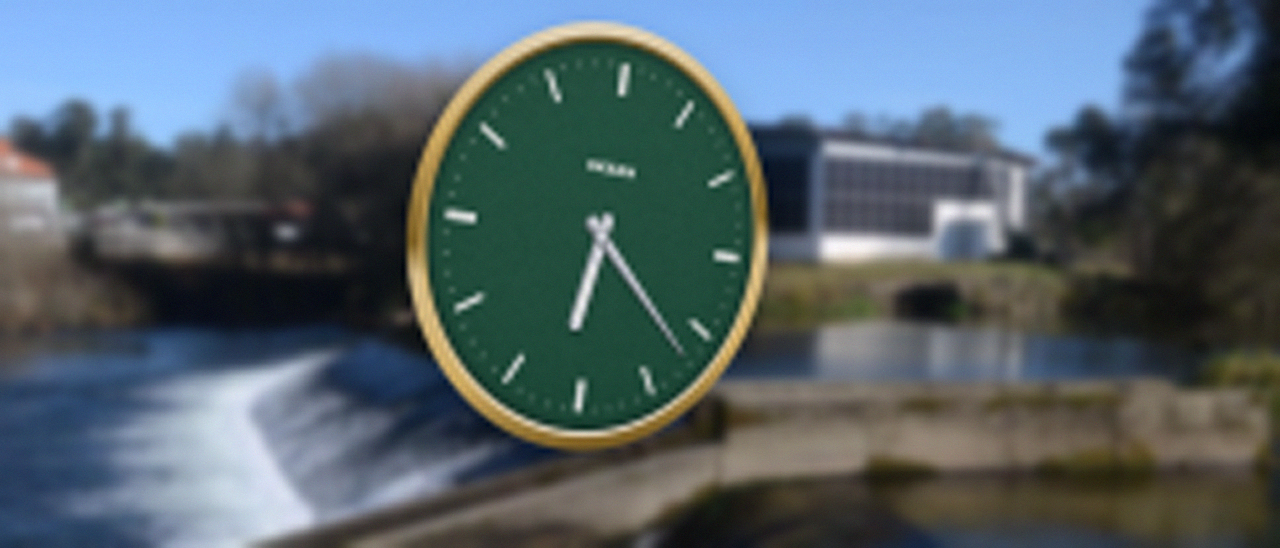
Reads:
6,22
